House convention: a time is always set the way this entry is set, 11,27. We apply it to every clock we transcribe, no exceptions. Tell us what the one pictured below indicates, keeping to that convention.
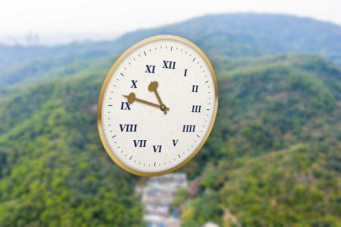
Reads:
10,47
